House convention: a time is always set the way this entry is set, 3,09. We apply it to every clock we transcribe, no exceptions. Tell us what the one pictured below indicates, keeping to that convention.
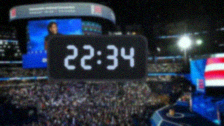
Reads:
22,34
